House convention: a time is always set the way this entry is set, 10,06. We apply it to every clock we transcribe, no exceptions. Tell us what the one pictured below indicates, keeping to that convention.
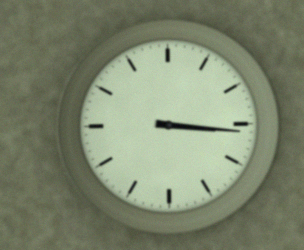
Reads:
3,16
